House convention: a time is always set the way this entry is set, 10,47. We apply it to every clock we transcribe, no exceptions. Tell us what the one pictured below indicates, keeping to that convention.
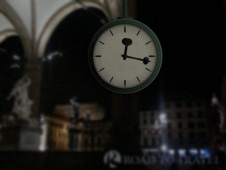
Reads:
12,17
